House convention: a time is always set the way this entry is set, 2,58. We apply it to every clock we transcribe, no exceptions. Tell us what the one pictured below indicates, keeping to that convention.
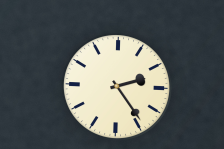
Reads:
2,24
